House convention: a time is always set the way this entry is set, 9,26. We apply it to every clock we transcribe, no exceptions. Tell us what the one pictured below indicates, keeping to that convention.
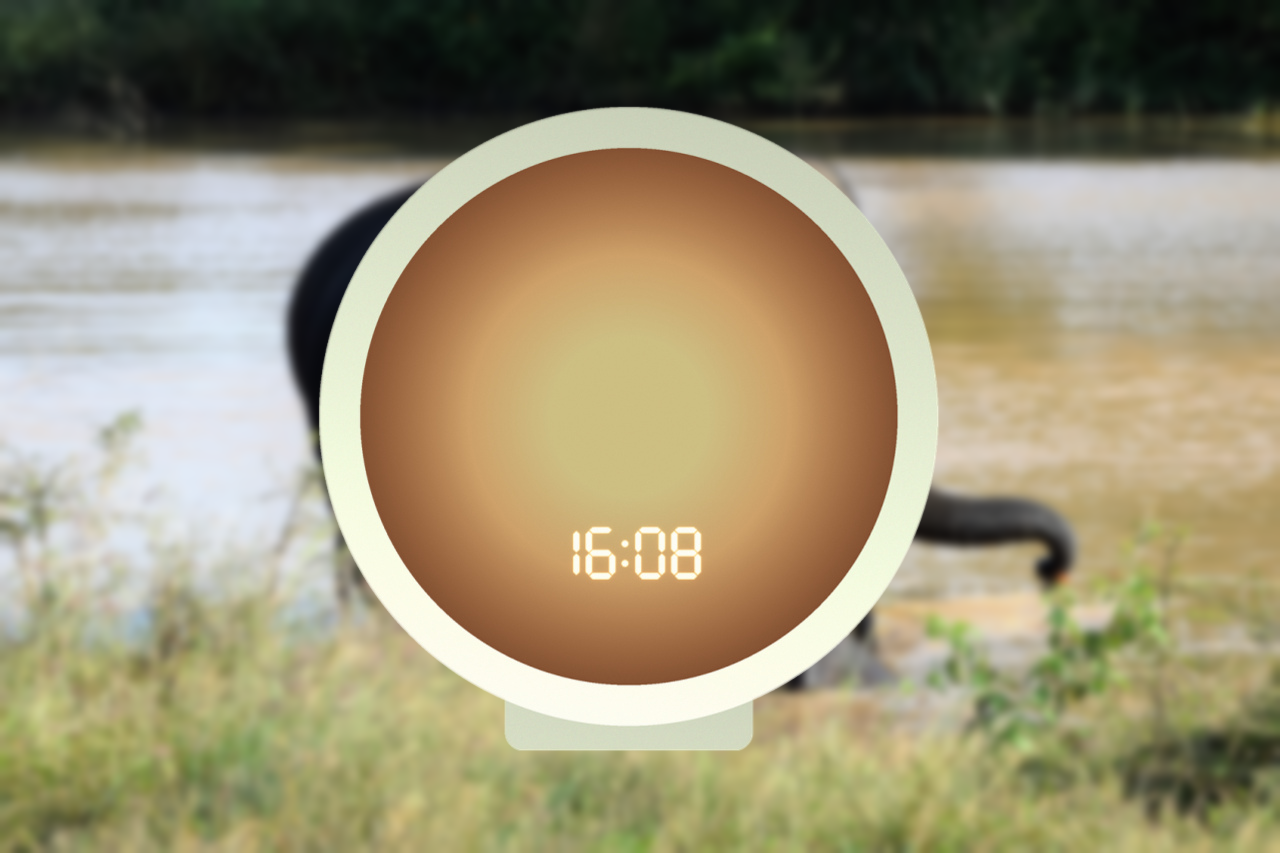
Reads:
16,08
